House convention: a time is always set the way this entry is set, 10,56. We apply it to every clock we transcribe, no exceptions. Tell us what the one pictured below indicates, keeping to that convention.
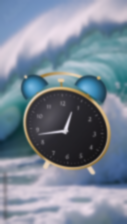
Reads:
12,43
